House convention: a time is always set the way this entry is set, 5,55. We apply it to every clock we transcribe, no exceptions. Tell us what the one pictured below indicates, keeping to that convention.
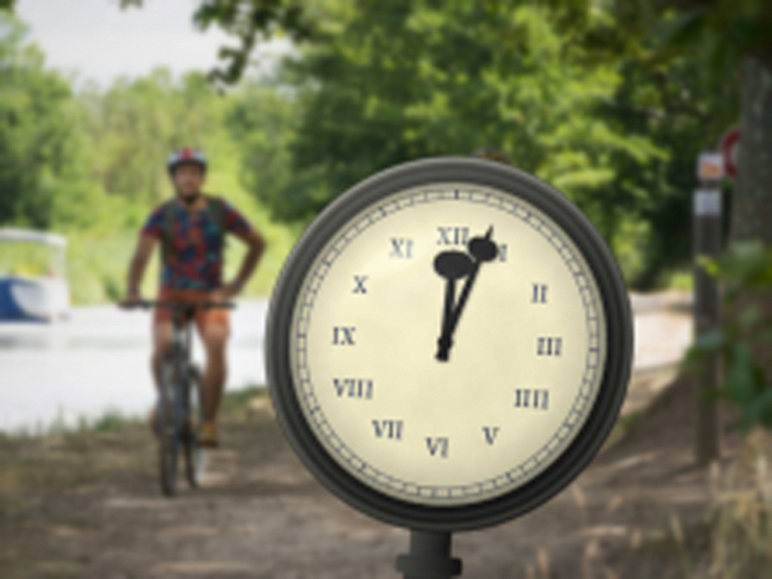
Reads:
12,03
